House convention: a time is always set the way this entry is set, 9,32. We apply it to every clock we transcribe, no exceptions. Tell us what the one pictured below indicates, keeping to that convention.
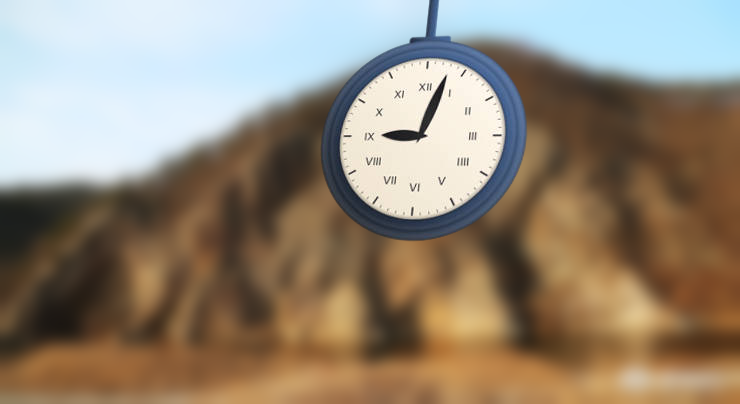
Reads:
9,03
